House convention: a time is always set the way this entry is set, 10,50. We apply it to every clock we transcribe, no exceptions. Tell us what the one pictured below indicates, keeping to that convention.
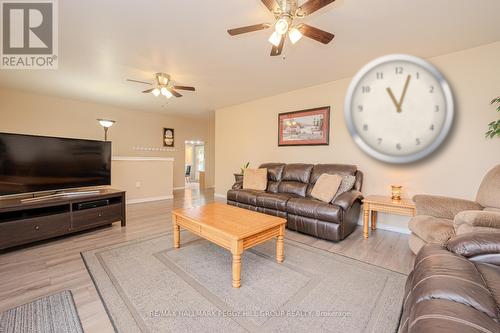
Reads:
11,03
